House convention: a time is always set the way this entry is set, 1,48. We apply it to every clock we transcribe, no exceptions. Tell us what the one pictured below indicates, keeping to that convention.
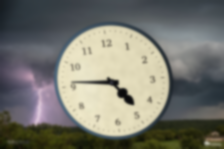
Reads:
4,46
